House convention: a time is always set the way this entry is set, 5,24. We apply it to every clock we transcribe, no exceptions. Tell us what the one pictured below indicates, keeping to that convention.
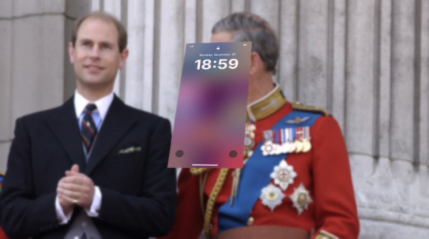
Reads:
18,59
